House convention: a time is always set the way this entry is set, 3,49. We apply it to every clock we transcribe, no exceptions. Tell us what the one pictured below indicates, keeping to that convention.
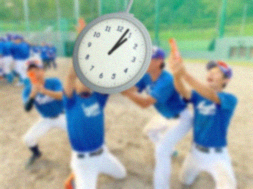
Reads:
1,03
